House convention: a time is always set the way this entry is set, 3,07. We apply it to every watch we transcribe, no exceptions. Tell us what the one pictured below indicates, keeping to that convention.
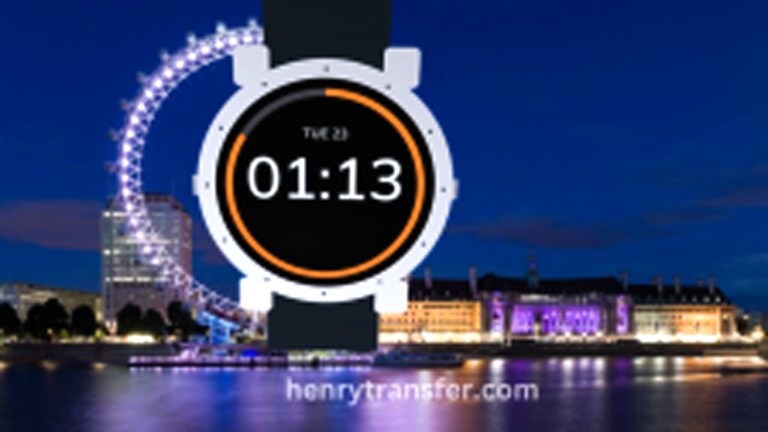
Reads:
1,13
